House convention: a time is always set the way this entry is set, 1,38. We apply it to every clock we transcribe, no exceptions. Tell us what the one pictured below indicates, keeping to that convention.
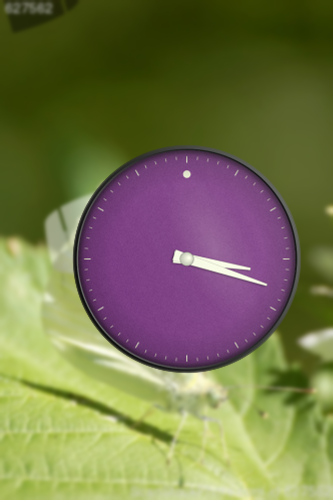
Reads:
3,18
